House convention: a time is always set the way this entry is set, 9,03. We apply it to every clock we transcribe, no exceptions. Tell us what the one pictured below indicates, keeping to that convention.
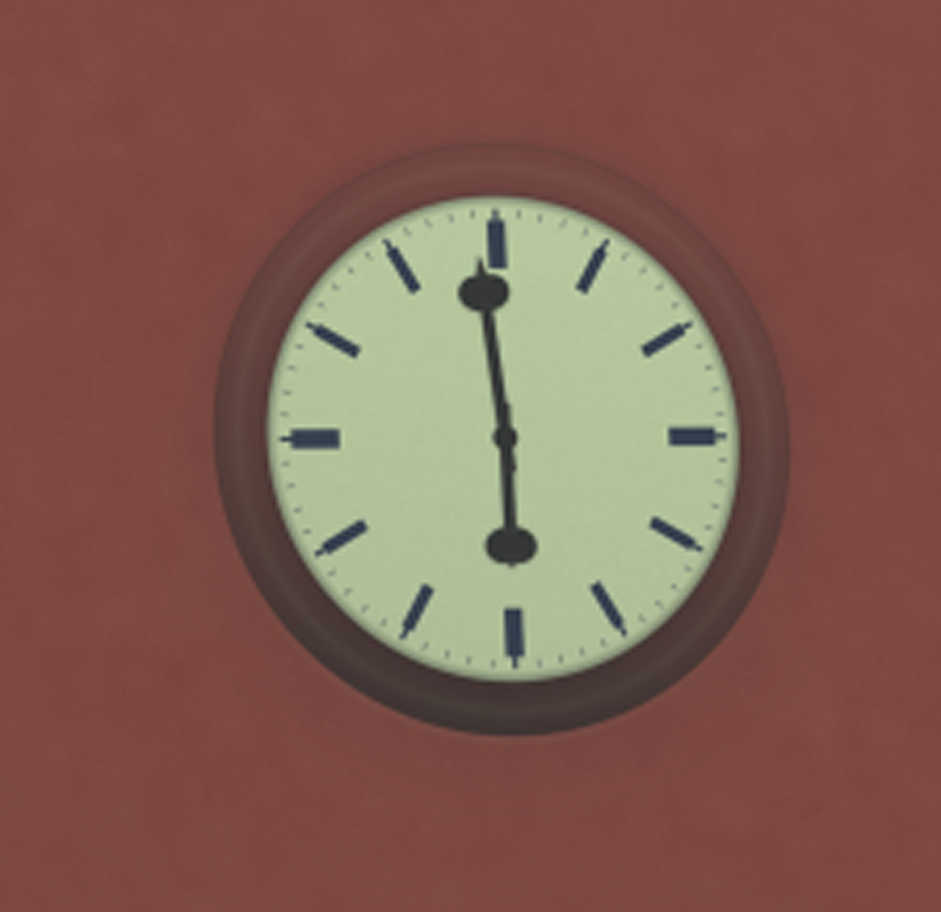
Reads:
5,59
